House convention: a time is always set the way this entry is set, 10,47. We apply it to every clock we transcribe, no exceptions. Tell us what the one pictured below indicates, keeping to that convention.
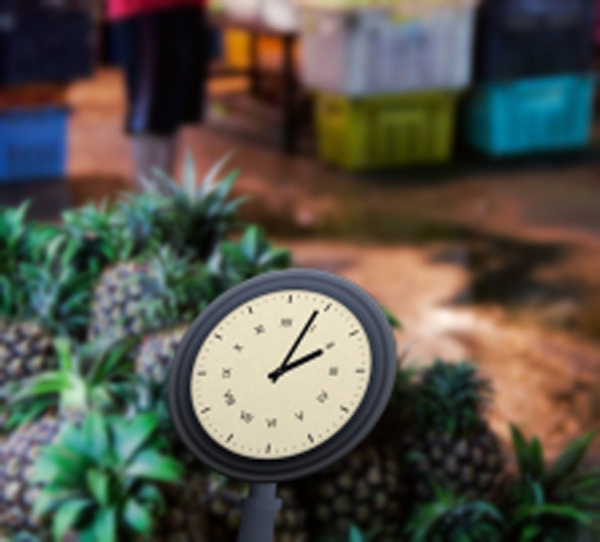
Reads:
2,04
